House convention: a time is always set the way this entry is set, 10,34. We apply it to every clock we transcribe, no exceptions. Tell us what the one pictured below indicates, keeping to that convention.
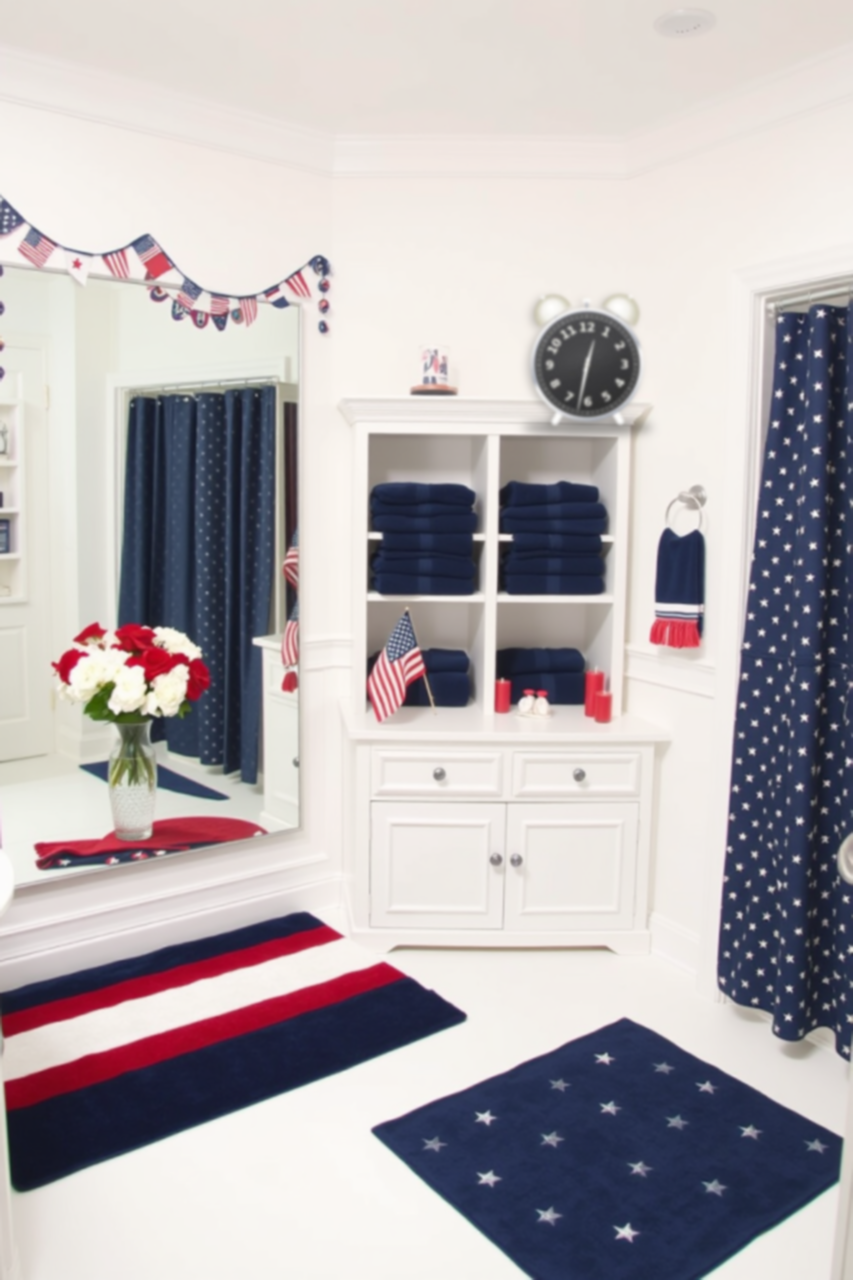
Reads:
12,32
